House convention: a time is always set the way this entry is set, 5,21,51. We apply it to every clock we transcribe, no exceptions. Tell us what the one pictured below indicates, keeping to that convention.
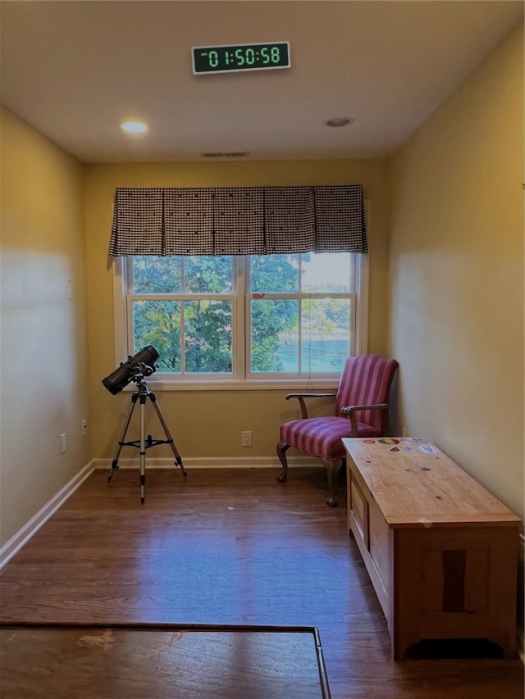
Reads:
1,50,58
